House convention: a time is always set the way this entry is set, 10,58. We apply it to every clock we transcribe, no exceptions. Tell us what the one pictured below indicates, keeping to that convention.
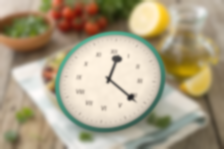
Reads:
12,21
